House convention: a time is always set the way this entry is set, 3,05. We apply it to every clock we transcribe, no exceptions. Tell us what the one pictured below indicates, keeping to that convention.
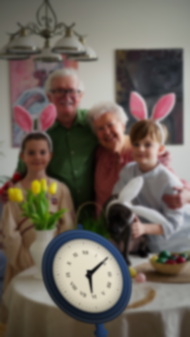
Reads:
6,09
